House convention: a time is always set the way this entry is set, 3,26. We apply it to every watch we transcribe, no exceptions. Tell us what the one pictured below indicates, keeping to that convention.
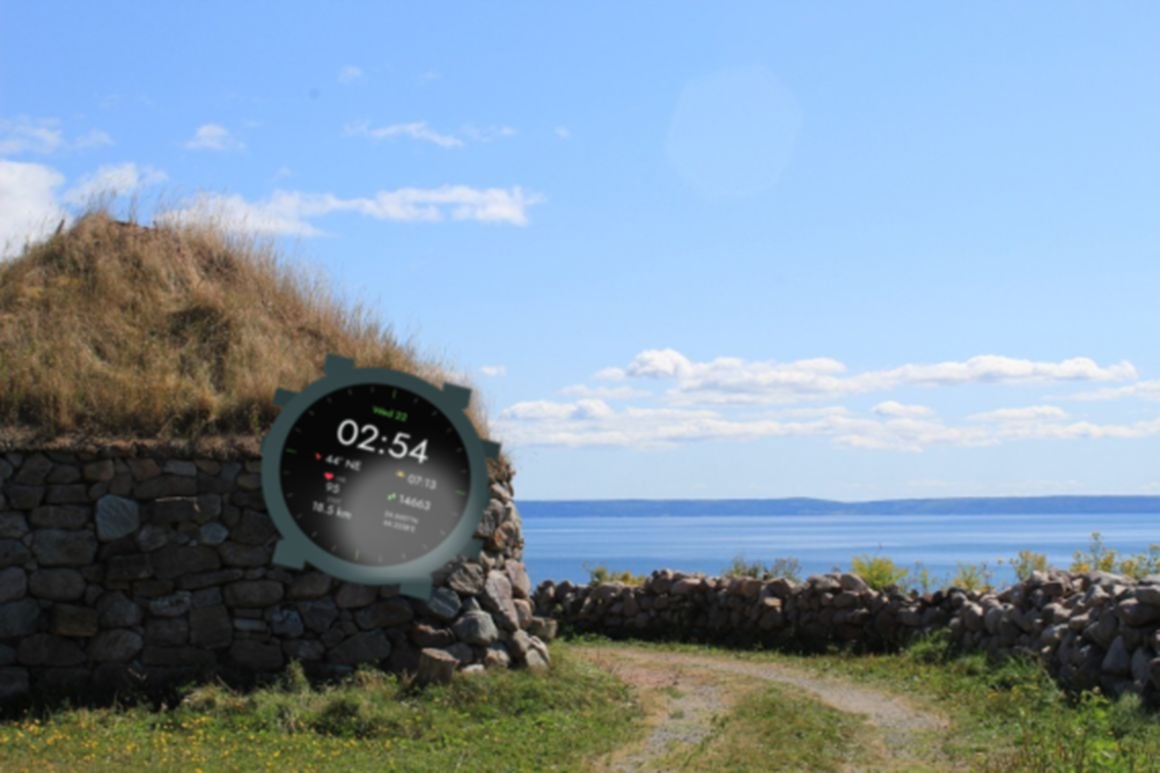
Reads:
2,54
